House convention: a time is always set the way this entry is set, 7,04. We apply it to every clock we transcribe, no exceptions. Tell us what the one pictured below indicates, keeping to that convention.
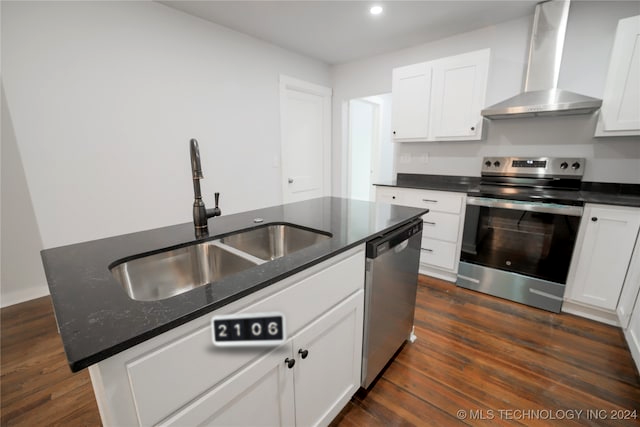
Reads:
21,06
